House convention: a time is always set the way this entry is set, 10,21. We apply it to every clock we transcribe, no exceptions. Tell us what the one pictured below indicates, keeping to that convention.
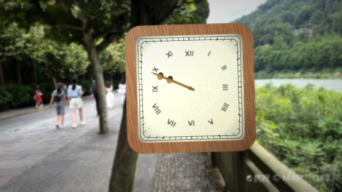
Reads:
9,49
